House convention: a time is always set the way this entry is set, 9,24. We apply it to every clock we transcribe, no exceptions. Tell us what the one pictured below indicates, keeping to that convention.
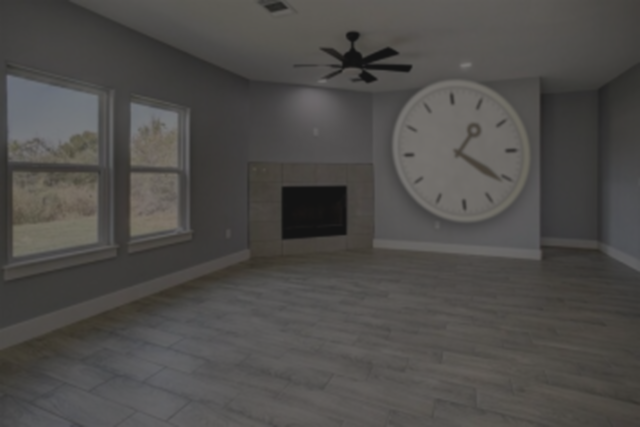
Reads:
1,21
